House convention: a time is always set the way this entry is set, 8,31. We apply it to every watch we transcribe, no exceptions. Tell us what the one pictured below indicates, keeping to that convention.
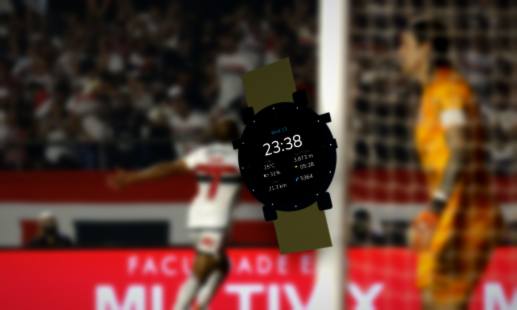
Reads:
23,38
